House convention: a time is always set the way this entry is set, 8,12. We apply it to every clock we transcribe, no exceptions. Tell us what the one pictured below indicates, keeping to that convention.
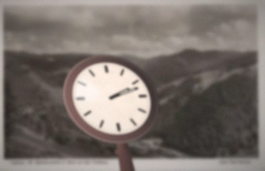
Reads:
2,12
